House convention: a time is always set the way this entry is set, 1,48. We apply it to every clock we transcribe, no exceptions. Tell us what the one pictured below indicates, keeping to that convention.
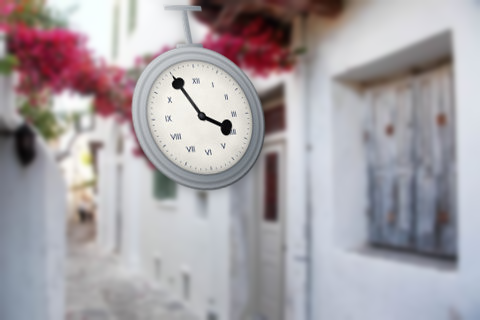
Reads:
3,55
